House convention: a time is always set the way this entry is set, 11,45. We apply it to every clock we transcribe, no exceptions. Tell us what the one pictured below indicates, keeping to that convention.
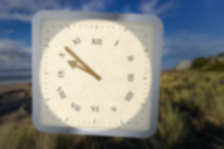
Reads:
9,52
